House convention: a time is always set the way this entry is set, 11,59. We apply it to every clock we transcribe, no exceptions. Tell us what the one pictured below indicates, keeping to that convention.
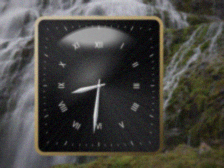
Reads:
8,31
